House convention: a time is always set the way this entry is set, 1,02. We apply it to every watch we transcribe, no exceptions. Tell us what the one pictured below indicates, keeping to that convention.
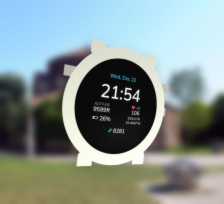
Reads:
21,54
